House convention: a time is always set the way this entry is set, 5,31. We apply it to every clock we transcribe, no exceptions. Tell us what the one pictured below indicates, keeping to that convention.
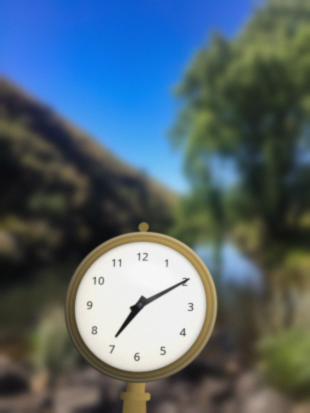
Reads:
7,10
